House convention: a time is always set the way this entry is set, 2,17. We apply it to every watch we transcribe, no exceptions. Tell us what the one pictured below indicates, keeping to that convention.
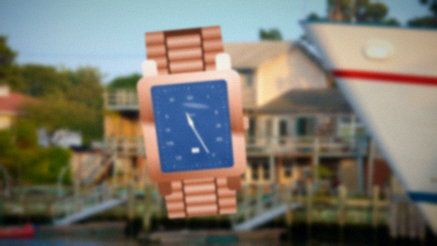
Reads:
11,26
